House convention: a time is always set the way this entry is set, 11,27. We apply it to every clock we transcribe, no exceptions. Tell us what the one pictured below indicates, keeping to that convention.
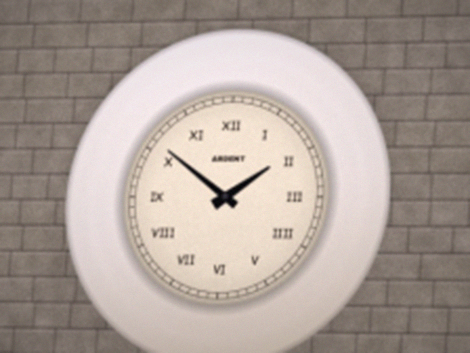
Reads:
1,51
